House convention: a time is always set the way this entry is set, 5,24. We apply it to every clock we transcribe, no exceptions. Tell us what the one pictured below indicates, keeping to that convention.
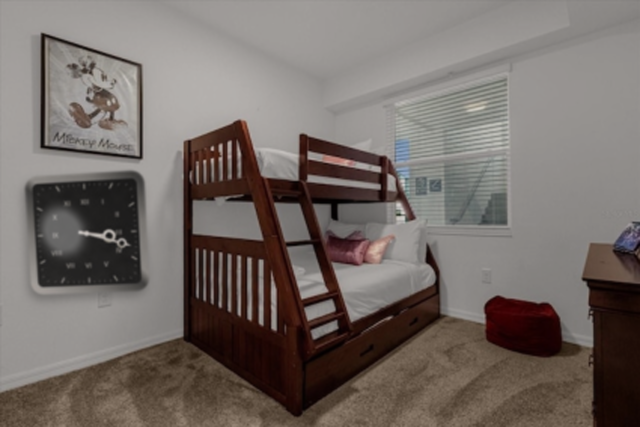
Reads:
3,18
